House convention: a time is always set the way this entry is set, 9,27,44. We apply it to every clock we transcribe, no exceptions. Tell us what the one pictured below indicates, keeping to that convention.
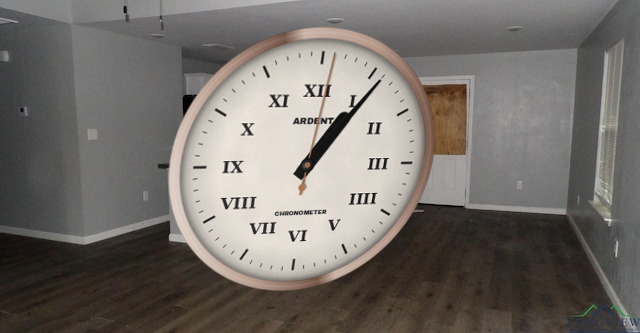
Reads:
1,06,01
